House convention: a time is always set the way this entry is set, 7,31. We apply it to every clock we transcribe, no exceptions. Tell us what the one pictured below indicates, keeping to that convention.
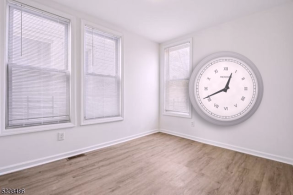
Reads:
12,41
